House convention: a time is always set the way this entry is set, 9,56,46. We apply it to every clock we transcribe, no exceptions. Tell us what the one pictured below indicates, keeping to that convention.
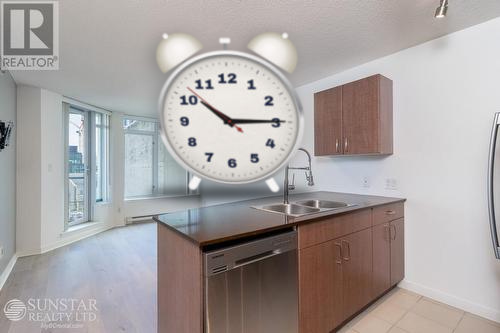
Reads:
10,14,52
